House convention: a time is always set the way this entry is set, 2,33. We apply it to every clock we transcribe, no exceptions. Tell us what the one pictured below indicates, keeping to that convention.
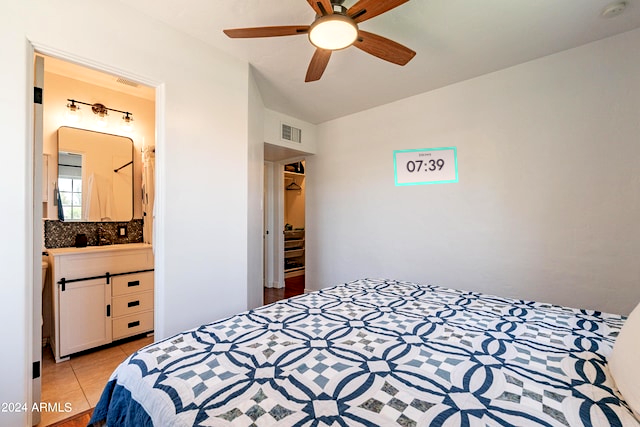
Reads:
7,39
